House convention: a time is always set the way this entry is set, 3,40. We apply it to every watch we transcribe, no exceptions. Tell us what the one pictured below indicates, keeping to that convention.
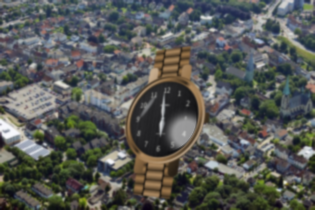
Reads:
5,59
